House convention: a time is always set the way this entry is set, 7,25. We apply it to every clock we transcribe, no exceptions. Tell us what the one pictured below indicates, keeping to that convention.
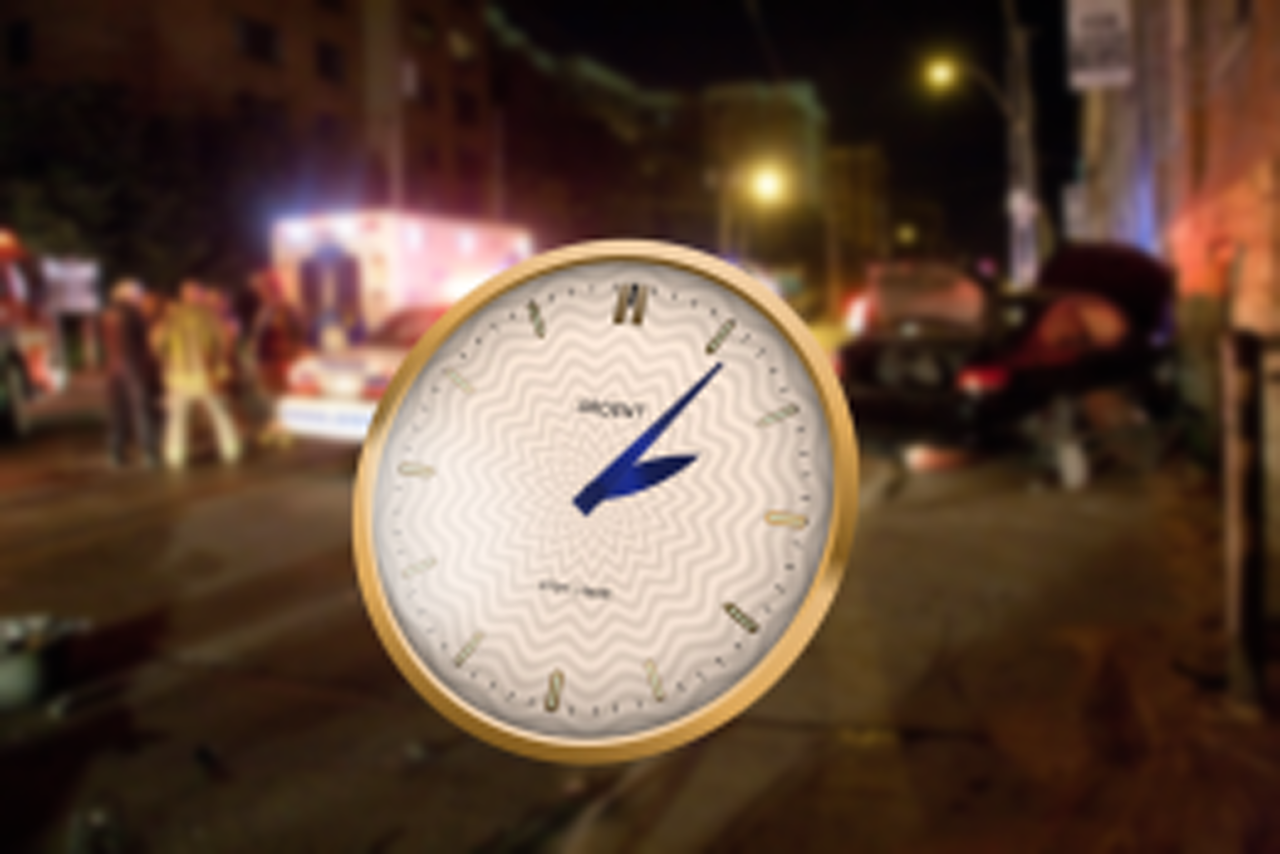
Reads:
2,06
